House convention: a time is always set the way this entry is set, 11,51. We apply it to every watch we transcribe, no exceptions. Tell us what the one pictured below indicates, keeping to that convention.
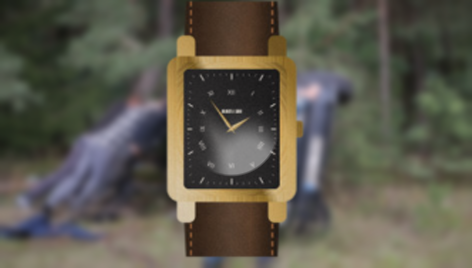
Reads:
1,54
